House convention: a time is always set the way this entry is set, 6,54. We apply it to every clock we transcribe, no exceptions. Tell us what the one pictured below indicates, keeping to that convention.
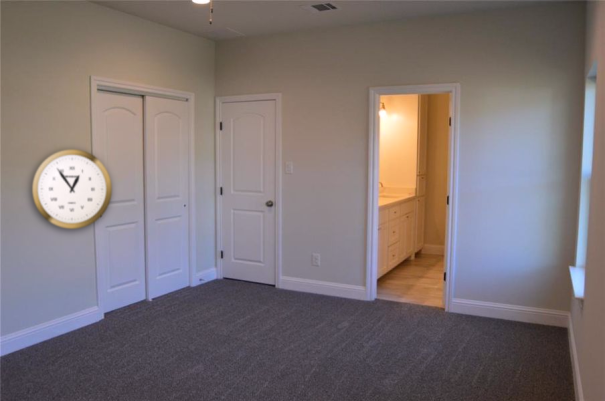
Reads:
12,54
